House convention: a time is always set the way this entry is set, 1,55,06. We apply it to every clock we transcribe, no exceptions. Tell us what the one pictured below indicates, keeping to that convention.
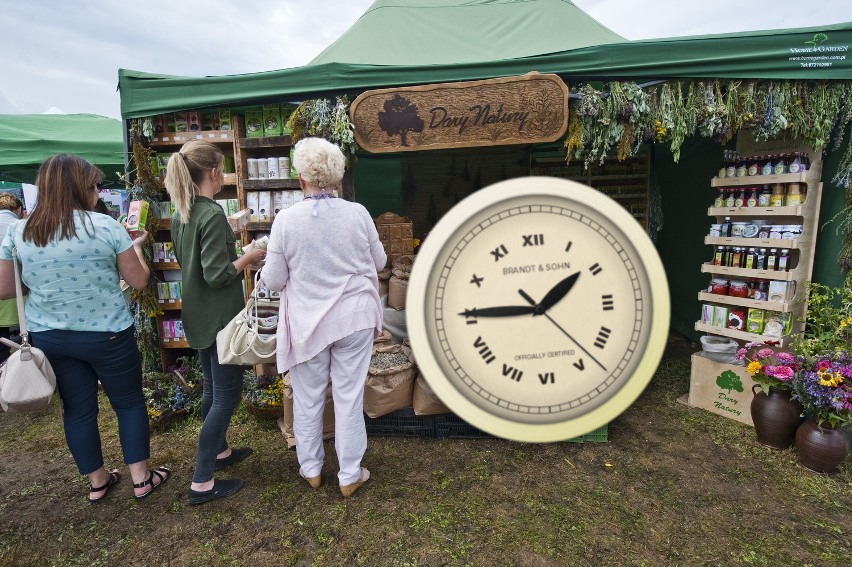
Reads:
1,45,23
